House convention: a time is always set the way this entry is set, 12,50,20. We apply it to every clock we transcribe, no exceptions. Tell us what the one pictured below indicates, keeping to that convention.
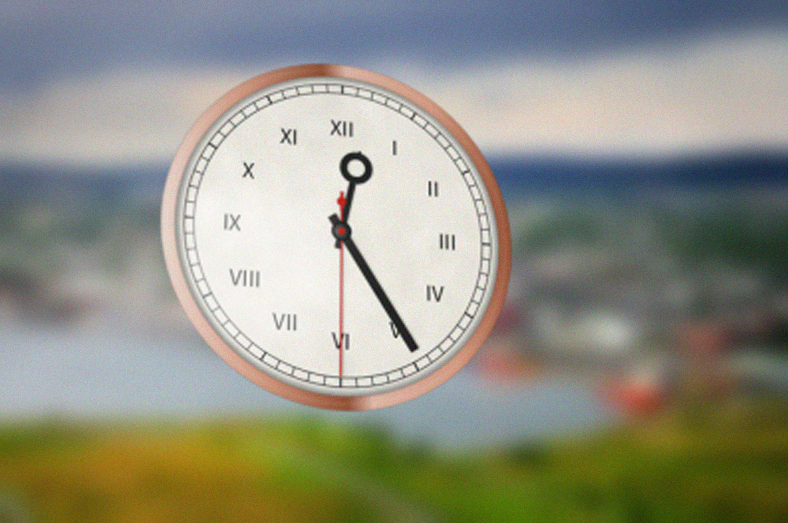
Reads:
12,24,30
